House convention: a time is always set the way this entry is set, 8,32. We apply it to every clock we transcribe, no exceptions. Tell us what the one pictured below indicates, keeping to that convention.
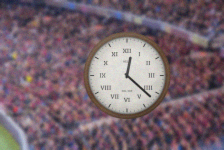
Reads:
12,22
